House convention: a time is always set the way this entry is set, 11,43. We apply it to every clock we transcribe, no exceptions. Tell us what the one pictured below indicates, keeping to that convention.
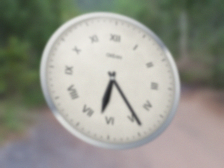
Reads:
6,24
